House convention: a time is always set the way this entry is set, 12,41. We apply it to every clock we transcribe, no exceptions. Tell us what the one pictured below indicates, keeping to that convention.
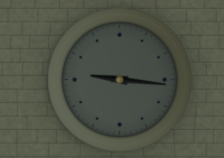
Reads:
9,16
